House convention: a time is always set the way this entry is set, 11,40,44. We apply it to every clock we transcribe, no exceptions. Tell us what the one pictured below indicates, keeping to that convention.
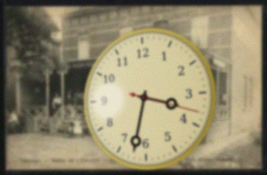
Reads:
3,32,18
